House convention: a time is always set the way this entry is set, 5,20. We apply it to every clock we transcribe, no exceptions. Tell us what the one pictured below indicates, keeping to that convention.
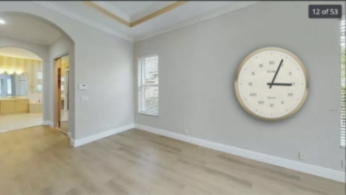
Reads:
3,04
